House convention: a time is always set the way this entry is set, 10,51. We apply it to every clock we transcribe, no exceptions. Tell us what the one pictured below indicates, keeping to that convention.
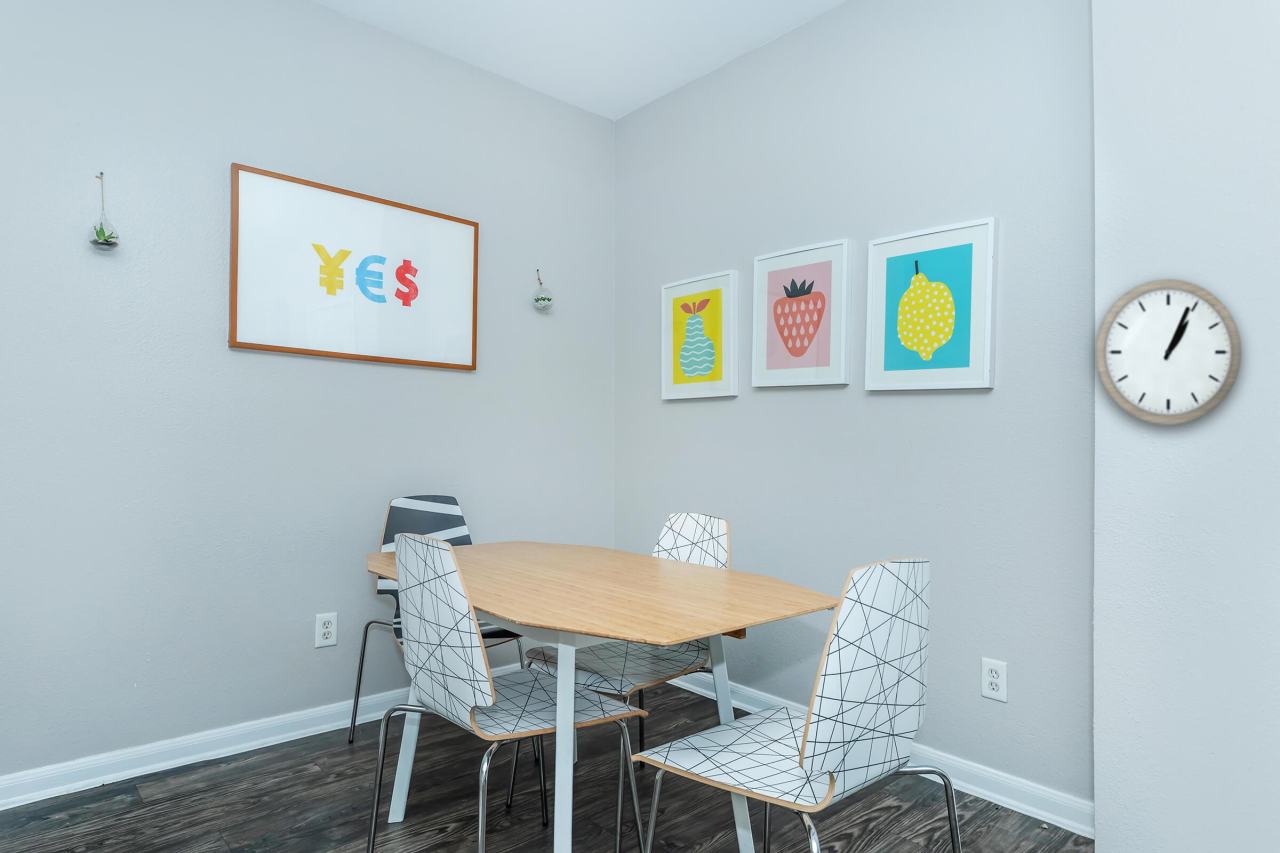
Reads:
1,04
